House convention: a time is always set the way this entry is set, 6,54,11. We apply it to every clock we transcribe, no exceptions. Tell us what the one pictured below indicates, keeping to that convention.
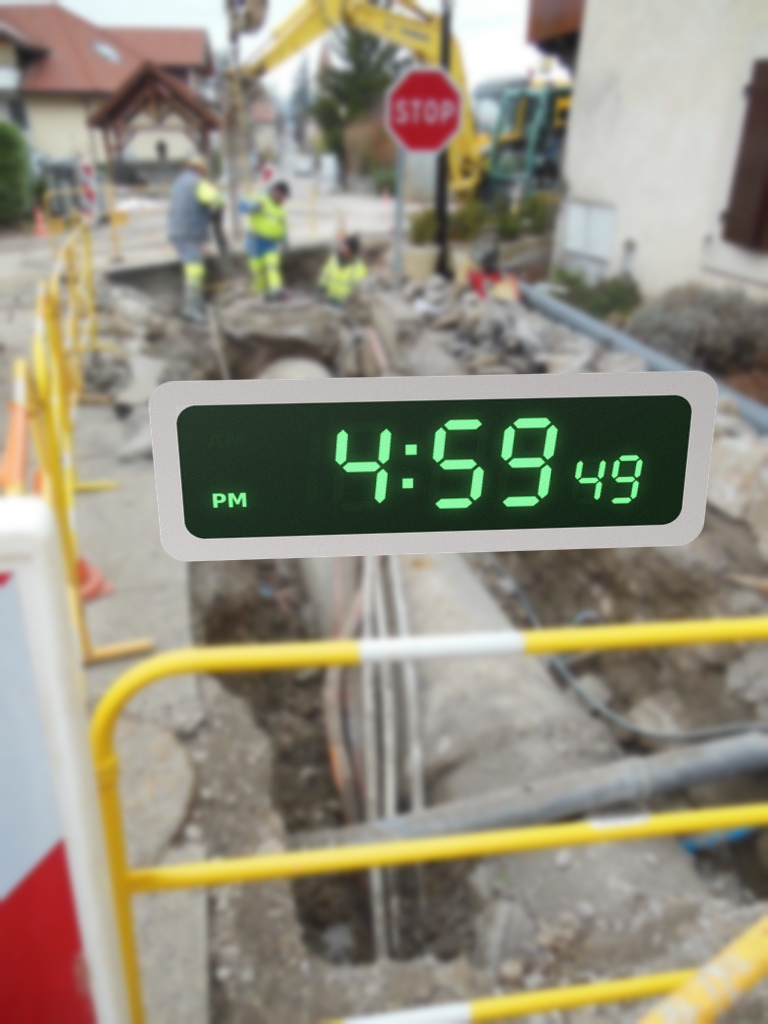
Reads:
4,59,49
